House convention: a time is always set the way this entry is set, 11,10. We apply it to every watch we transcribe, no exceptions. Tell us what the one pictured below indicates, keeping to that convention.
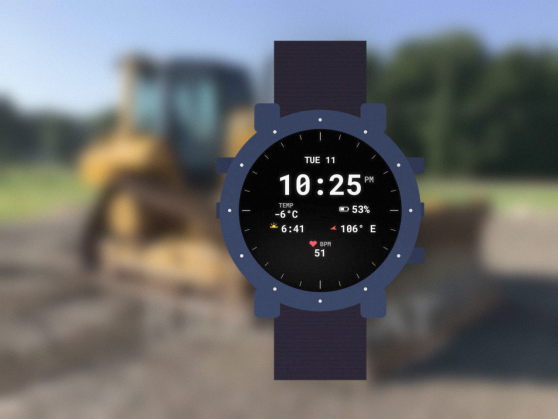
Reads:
10,25
